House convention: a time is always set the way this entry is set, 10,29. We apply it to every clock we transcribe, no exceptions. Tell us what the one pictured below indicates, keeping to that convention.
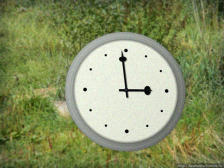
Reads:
2,59
